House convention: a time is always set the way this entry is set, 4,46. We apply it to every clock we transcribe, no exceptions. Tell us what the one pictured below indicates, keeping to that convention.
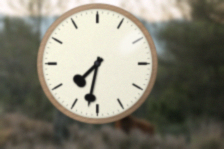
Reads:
7,32
